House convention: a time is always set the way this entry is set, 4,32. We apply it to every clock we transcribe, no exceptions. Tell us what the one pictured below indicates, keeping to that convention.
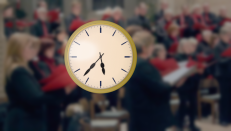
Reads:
5,37
